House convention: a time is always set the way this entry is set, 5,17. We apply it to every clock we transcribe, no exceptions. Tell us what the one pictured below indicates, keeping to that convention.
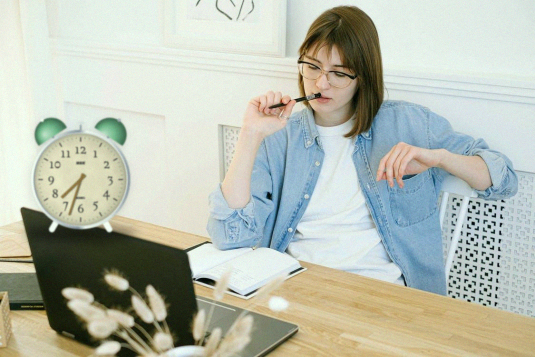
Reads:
7,33
